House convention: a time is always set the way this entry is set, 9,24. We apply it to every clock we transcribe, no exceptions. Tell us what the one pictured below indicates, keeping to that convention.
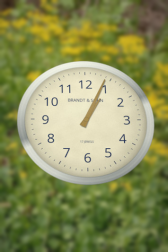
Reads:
1,04
